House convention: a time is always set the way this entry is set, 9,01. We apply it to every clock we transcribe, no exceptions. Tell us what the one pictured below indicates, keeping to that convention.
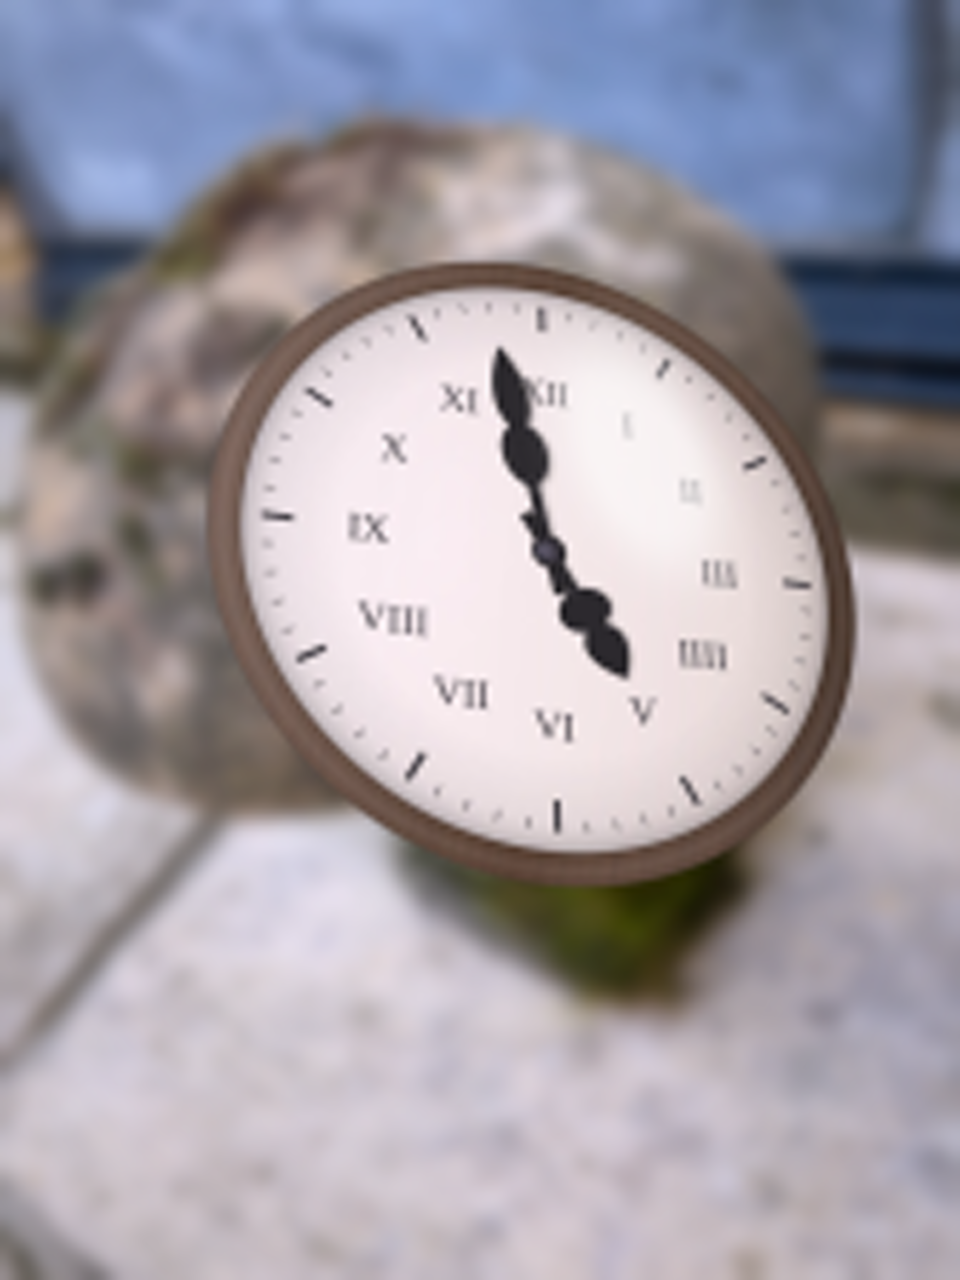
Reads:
4,58
